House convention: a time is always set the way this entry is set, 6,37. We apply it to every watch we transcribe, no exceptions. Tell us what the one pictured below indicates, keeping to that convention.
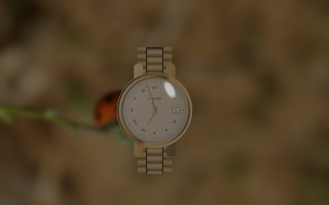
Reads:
6,57
